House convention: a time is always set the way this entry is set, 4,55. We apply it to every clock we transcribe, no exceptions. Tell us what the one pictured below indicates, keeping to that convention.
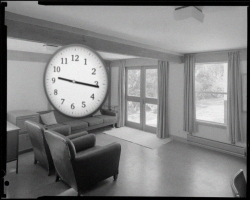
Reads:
9,16
